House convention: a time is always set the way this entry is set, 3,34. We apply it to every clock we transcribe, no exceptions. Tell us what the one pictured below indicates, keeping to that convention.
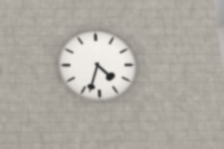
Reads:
4,33
